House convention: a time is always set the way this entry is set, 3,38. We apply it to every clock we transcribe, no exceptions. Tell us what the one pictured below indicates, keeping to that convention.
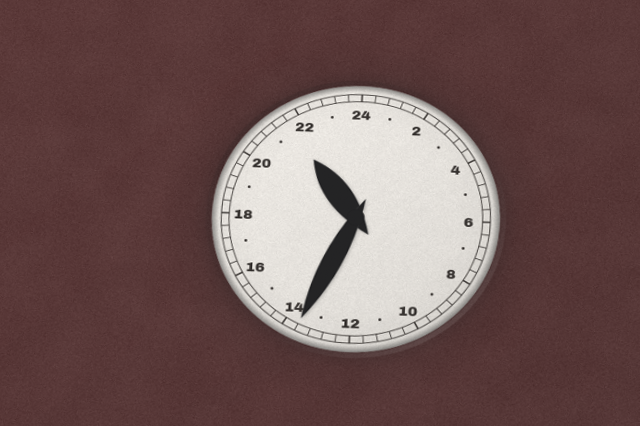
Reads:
21,34
